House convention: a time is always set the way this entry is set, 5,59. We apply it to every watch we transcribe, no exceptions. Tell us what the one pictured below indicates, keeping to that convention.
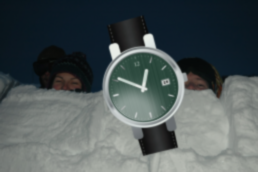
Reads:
12,51
